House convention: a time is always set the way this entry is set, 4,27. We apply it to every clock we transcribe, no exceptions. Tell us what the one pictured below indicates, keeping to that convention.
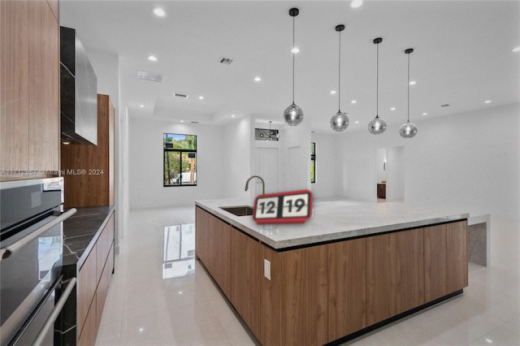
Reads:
12,19
